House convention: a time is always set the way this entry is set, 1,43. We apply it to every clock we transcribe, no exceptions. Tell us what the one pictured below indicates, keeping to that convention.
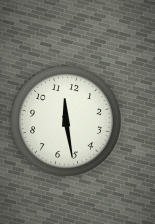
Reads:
11,26
